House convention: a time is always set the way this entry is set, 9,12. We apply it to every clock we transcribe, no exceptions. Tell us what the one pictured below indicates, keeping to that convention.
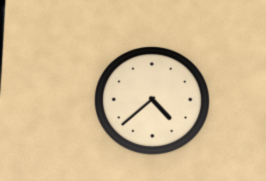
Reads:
4,38
